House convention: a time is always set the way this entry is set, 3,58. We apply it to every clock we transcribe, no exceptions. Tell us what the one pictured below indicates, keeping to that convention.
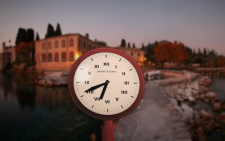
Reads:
6,41
